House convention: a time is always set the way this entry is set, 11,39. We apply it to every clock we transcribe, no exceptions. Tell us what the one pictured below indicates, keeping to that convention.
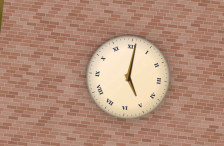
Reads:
5,01
